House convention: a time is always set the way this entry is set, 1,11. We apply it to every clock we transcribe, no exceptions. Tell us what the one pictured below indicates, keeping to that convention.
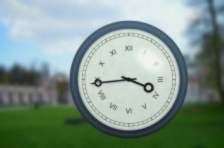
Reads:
3,44
